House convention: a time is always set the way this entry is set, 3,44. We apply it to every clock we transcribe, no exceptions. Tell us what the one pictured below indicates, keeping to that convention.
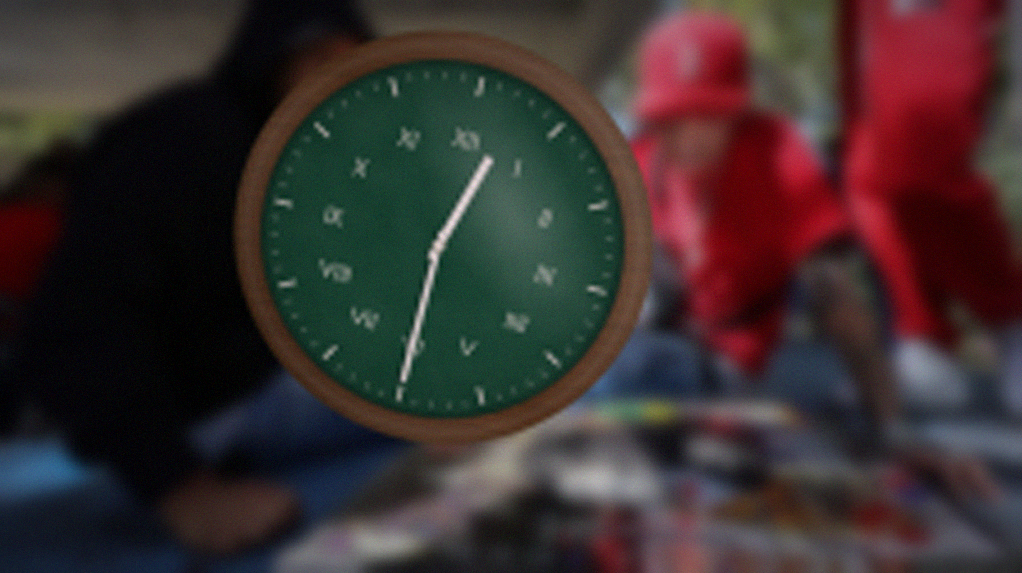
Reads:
12,30
